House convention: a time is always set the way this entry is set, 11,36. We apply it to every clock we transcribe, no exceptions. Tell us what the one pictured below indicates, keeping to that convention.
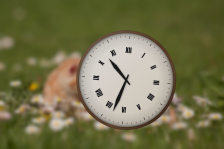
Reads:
10,33
